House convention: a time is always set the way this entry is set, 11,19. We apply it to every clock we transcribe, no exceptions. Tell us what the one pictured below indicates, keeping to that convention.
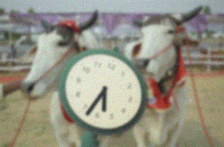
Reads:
5,33
